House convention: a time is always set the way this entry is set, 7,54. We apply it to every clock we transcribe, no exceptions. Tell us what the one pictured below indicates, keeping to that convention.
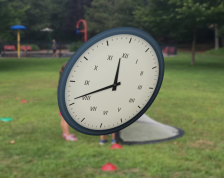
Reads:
11,41
